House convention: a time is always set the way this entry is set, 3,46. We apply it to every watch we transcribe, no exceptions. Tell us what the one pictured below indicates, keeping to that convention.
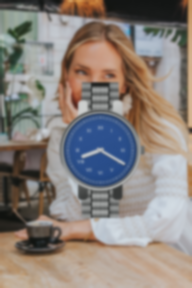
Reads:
8,20
